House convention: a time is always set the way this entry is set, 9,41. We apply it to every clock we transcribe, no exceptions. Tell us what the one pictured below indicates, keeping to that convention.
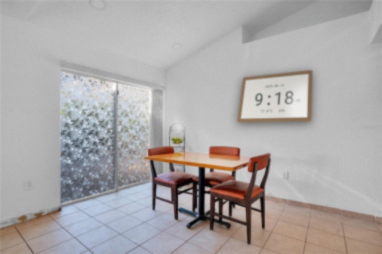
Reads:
9,18
